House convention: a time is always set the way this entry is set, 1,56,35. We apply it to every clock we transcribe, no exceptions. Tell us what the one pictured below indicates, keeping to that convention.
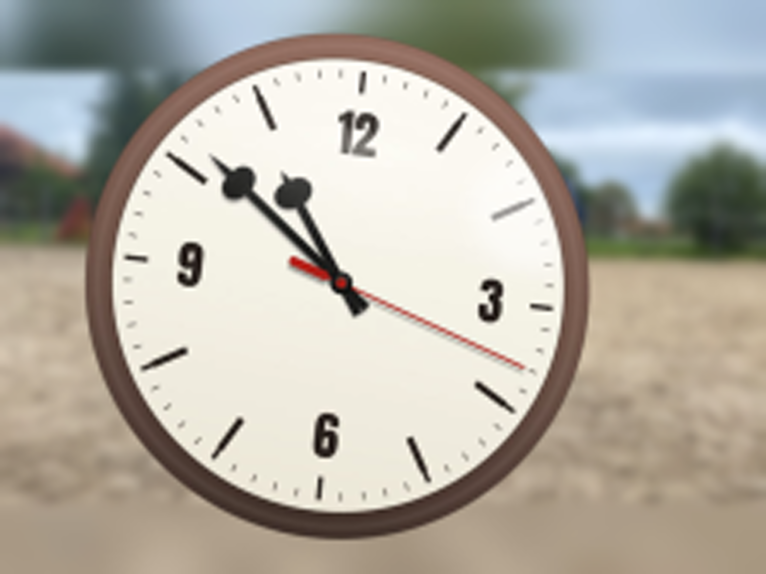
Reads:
10,51,18
